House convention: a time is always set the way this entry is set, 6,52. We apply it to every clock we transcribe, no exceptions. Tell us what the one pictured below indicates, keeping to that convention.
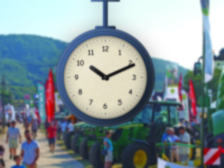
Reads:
10,11
